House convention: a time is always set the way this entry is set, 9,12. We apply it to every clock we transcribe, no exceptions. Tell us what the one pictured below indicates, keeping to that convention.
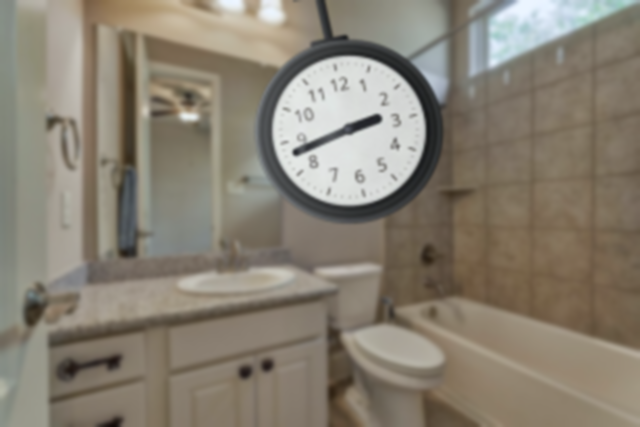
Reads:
2,43
